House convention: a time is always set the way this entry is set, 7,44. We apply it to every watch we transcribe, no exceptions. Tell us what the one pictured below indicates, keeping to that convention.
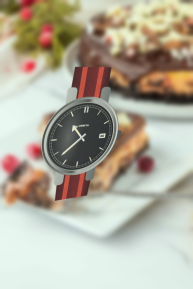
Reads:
10,38
